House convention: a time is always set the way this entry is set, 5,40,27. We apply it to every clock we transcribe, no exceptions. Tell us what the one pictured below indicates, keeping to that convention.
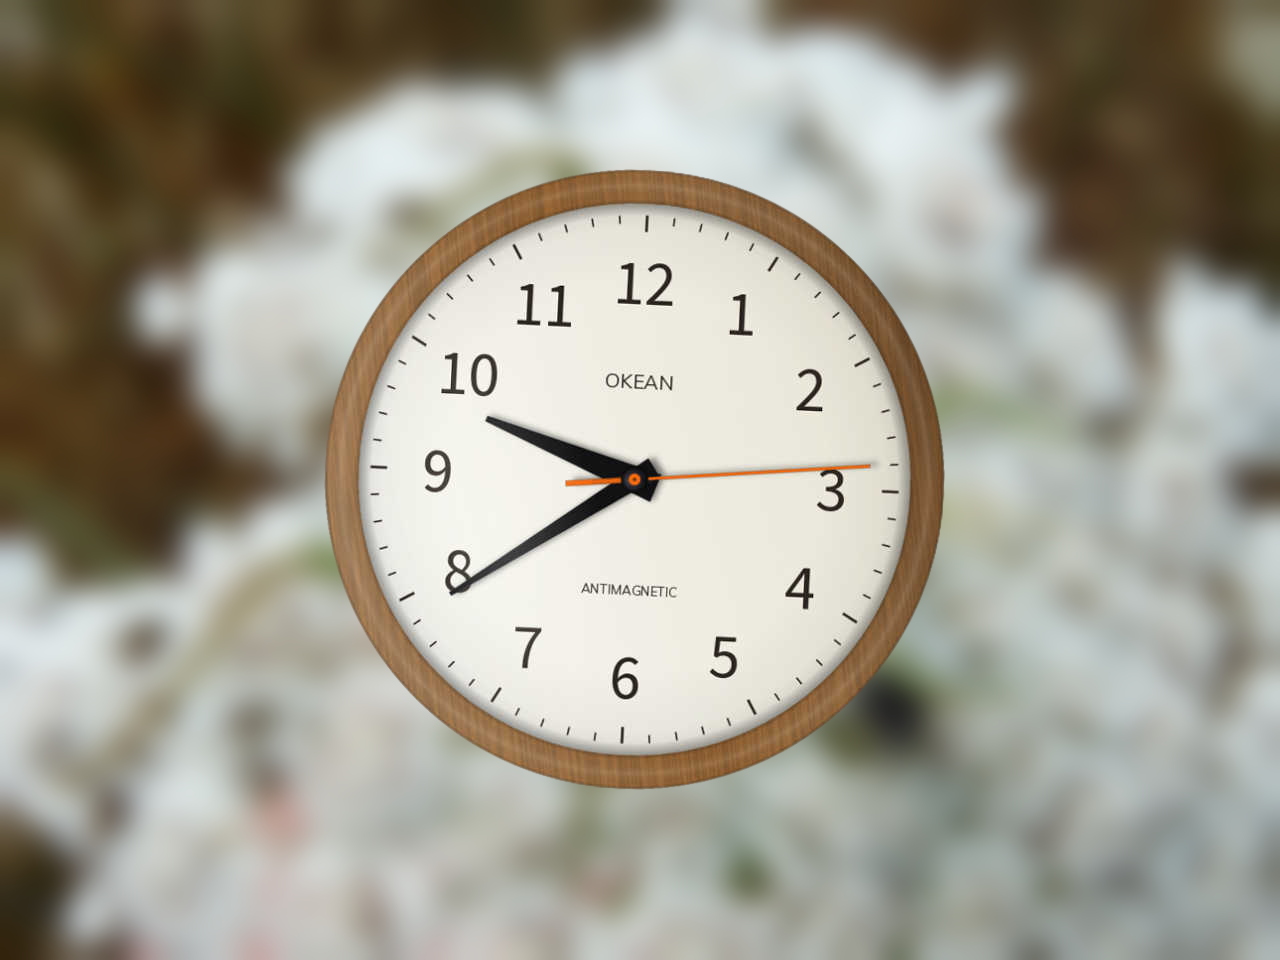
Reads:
9,39,14
